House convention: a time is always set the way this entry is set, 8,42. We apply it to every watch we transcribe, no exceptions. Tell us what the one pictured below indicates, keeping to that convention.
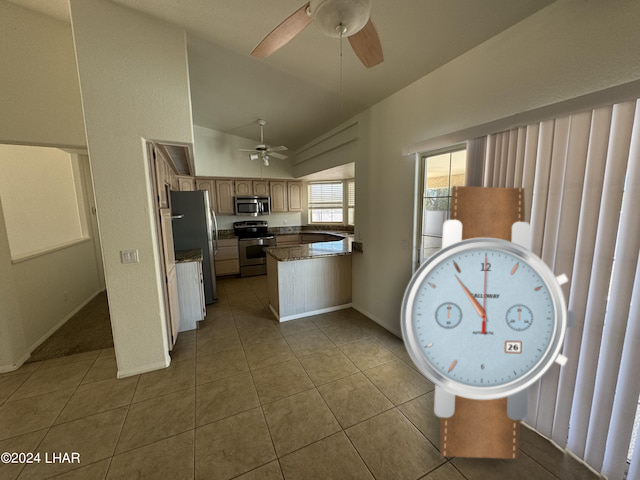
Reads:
10,54
